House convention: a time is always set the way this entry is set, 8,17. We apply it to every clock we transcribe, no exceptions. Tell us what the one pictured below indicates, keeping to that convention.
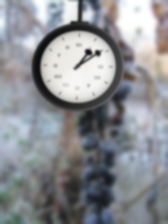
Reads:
1,09
